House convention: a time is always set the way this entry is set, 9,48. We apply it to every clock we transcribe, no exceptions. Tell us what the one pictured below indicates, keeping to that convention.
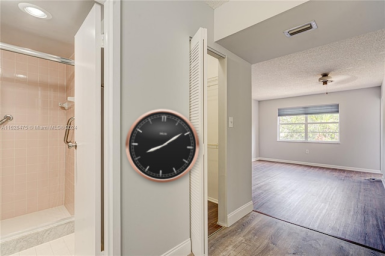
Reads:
8,09
